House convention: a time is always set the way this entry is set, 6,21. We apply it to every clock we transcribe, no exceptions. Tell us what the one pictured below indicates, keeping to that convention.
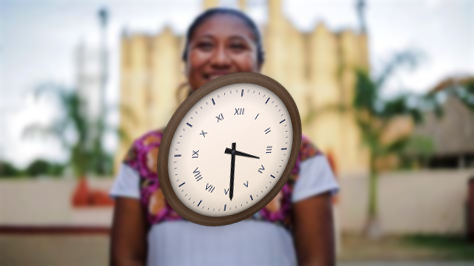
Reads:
3,29
